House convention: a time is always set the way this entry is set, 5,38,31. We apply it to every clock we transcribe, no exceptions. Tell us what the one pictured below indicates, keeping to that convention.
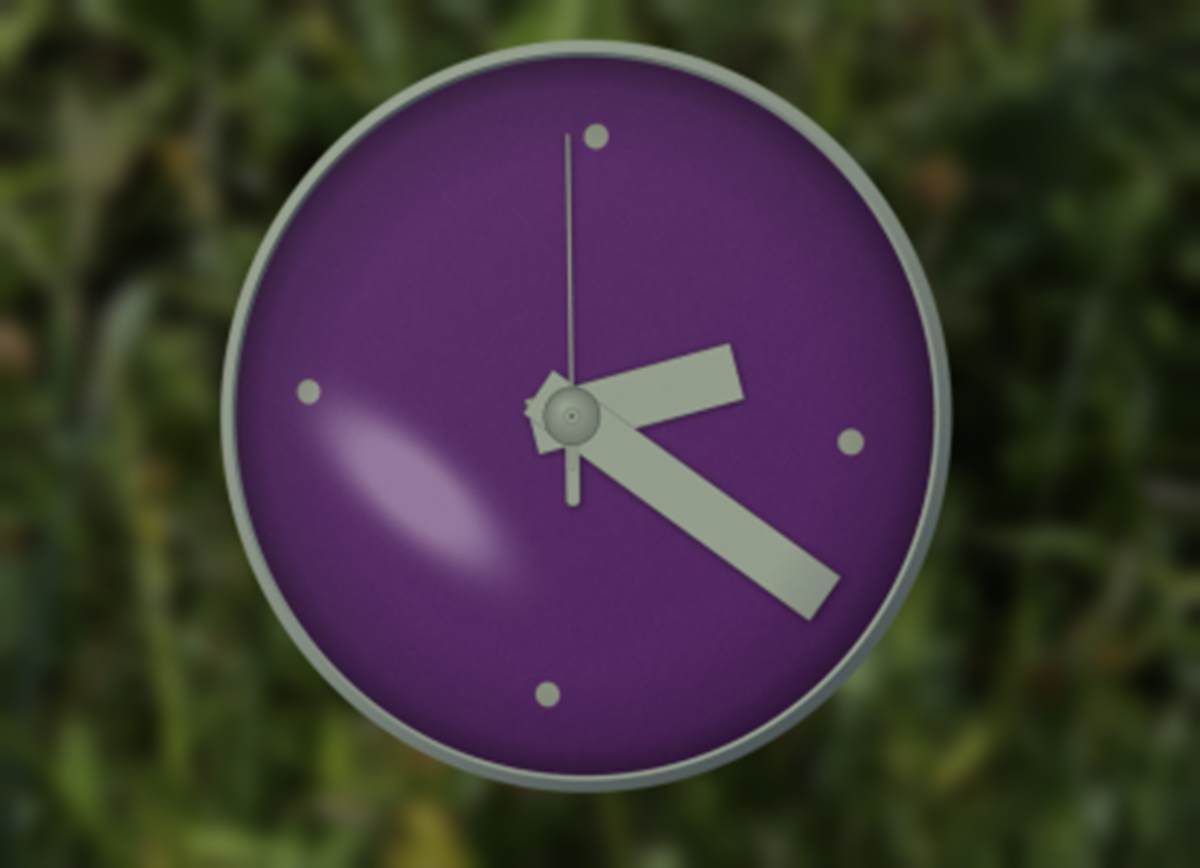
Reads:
2,19,59
